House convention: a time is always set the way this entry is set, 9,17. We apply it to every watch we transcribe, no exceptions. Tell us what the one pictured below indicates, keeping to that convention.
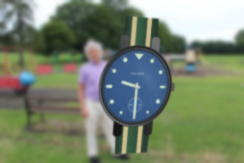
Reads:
9,30
